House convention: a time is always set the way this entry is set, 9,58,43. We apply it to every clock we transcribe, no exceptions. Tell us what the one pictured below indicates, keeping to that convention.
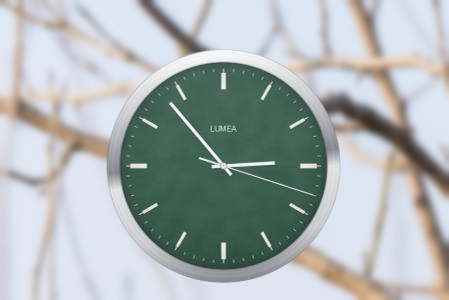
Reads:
2,53,18
